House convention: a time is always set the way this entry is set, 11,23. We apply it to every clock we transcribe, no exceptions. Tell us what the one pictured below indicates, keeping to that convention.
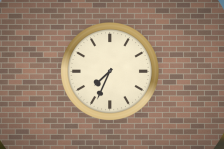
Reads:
7,34
